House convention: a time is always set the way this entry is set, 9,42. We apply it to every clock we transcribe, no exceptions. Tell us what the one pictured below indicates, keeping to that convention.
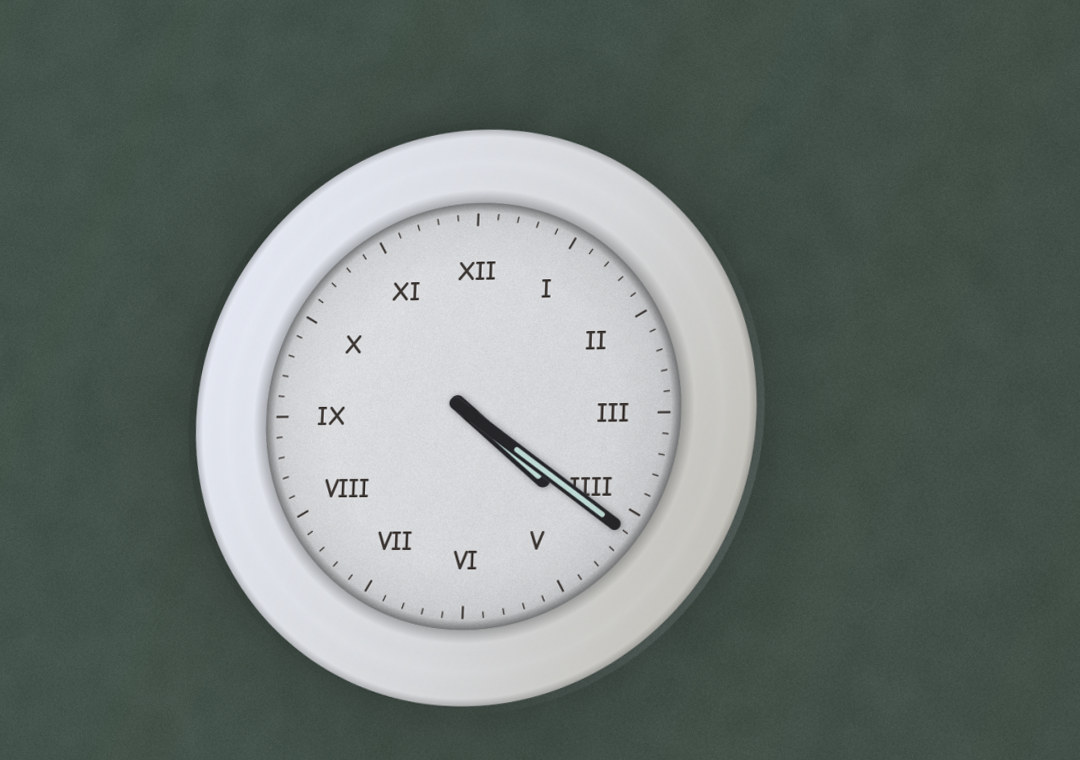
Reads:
4,21
